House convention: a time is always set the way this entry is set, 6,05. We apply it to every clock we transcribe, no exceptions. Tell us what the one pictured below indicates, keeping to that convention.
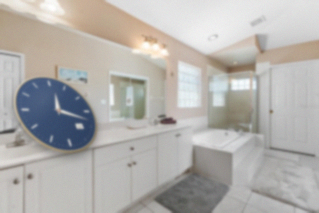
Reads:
12,18
